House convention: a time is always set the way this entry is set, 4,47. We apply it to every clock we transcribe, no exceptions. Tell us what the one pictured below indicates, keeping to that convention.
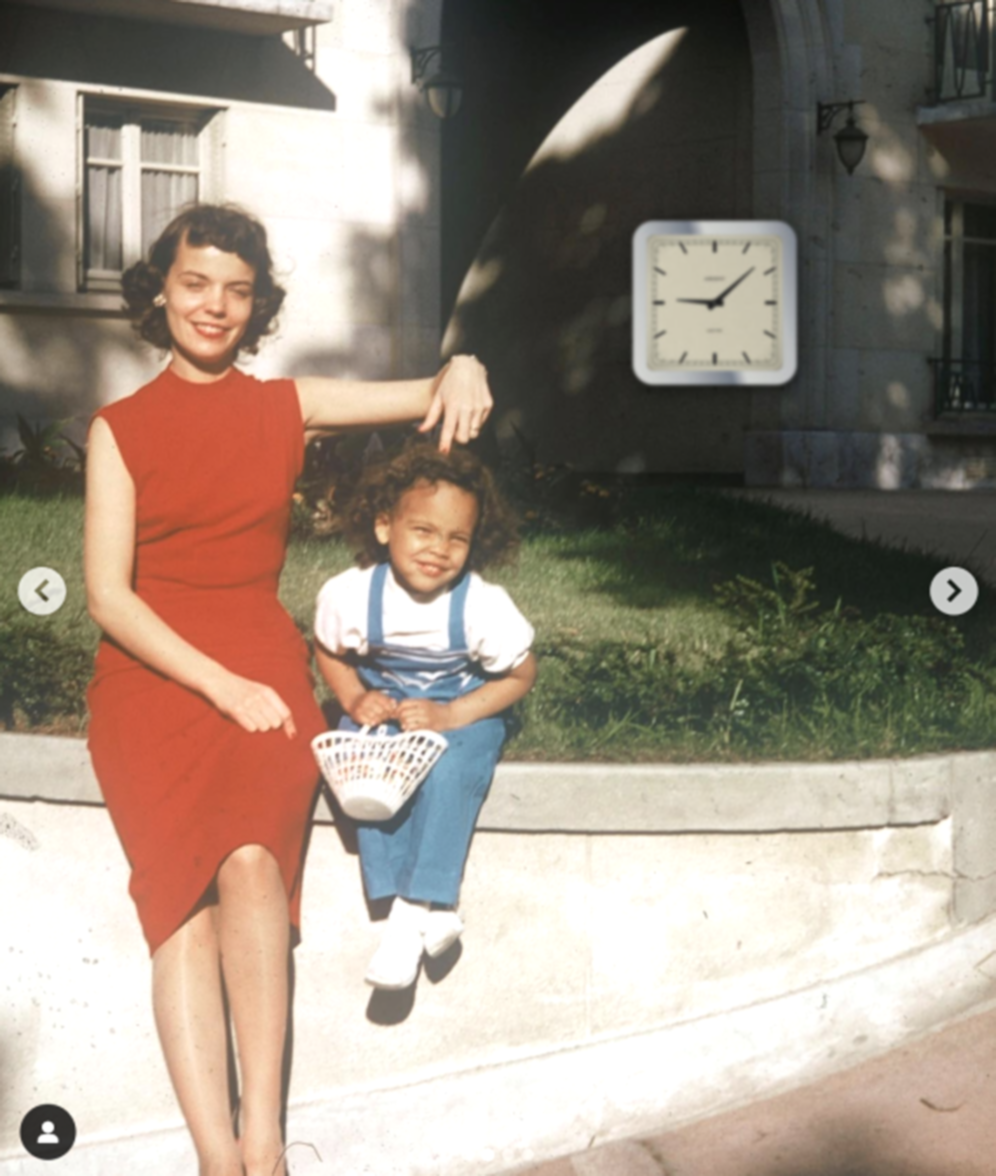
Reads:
9,08
